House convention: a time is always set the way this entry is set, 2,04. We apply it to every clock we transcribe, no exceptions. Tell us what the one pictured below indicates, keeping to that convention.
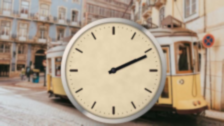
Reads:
2,11
